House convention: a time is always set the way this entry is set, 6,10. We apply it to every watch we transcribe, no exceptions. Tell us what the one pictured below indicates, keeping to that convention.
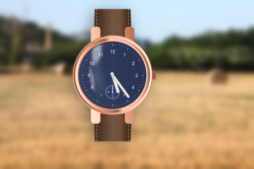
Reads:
5,24
